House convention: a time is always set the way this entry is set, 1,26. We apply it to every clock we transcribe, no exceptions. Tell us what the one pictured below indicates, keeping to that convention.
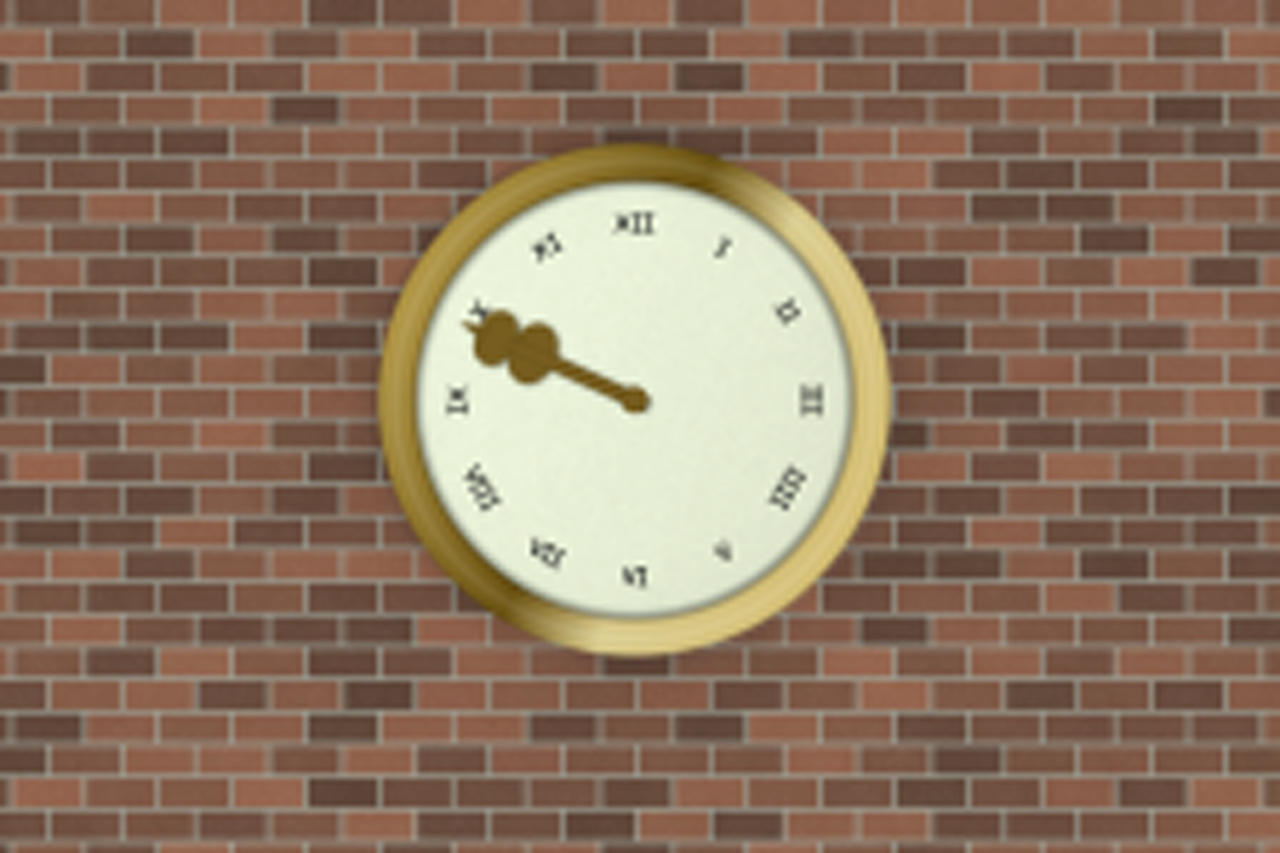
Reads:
9,49
